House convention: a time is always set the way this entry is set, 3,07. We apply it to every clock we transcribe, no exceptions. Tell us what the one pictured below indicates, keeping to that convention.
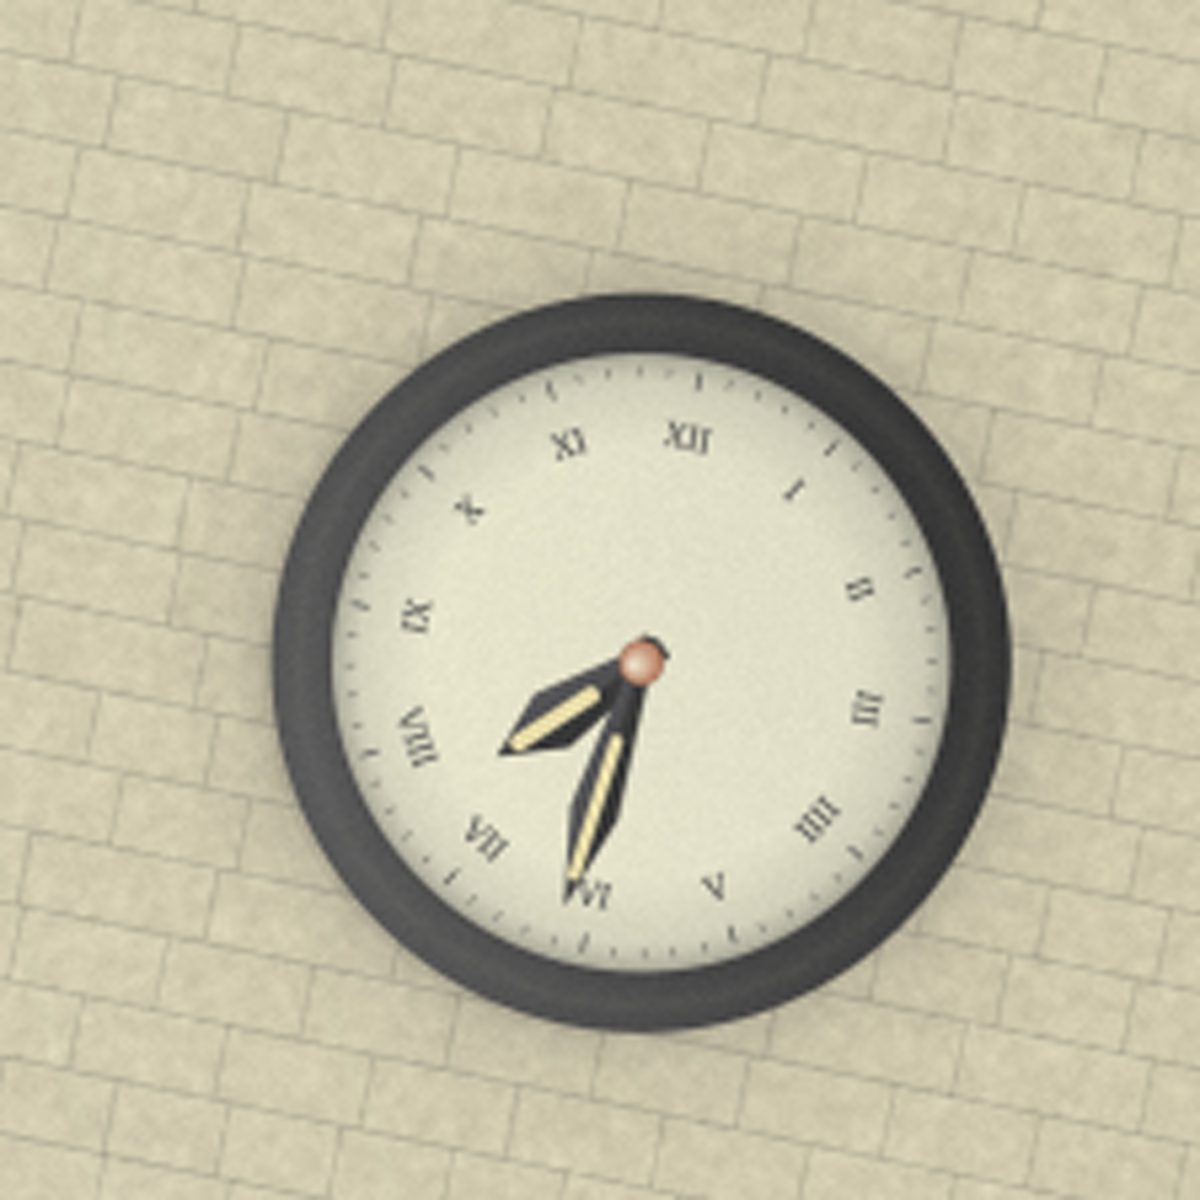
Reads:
7,31
